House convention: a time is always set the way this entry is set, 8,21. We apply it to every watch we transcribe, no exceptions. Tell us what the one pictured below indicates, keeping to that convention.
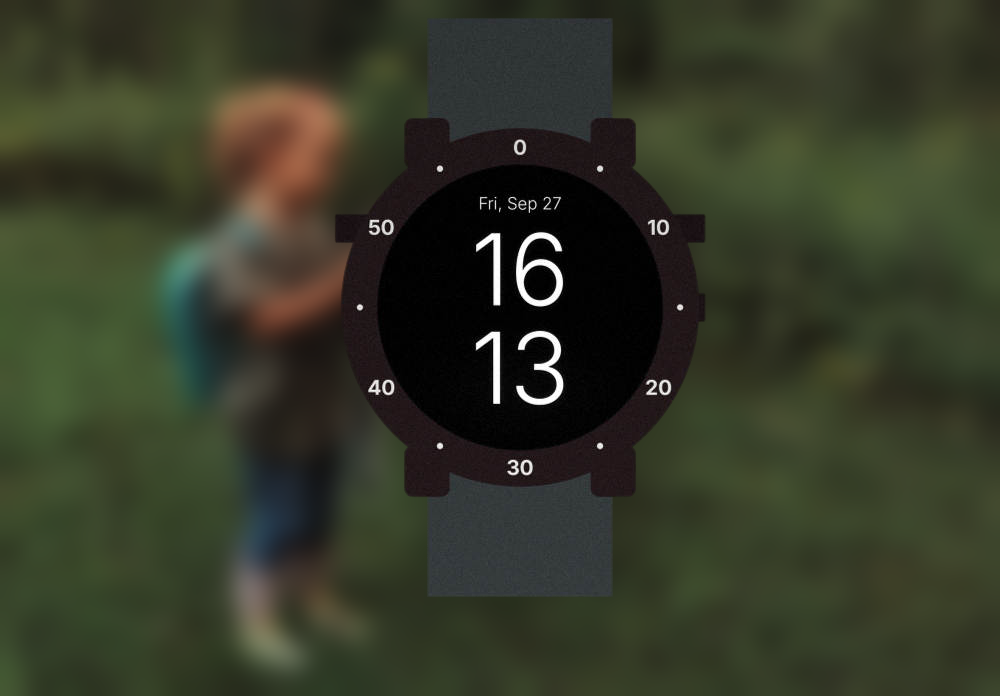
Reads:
16,13
